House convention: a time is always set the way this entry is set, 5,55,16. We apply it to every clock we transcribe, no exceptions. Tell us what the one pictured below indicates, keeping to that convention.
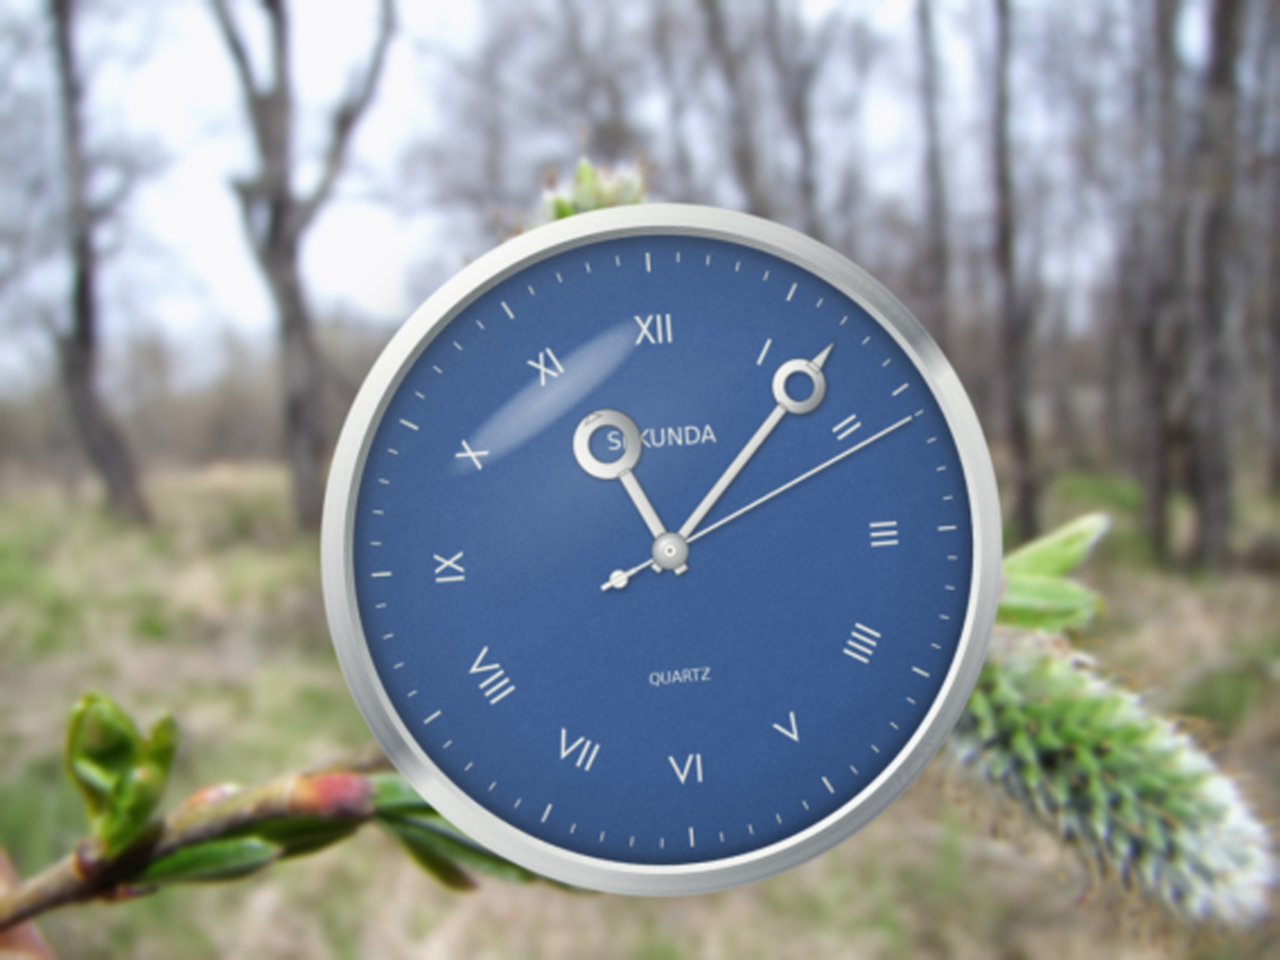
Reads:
11,07,11
